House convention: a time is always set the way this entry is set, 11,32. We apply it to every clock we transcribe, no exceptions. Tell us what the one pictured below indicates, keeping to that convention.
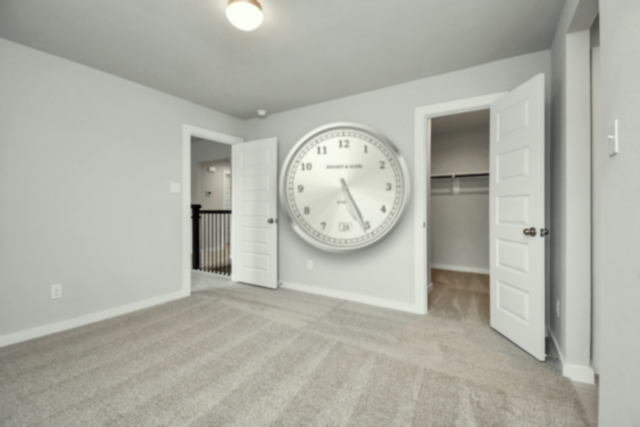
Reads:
5,26
